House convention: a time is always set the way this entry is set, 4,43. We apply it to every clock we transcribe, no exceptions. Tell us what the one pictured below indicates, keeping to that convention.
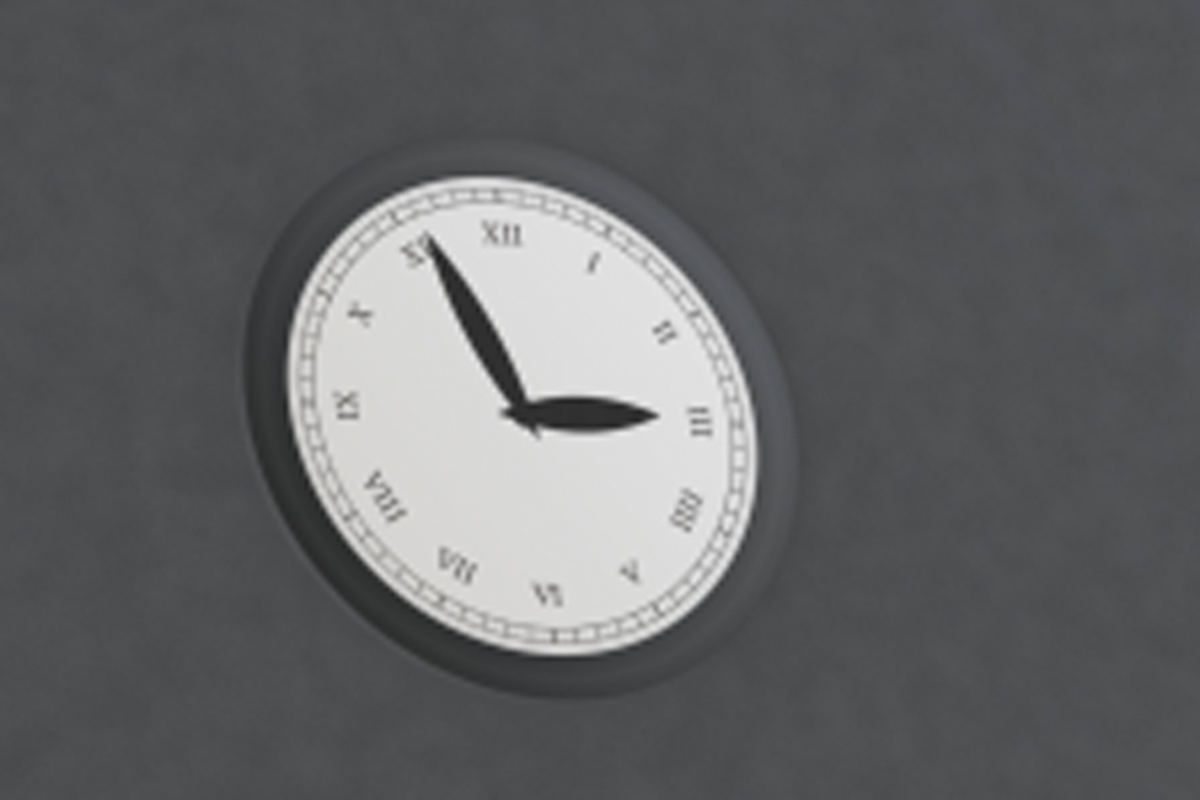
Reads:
2,56
